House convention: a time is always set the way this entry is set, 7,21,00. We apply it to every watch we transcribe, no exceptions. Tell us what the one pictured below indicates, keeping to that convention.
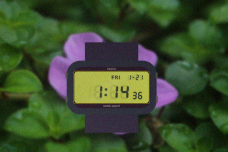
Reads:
1,14,36
